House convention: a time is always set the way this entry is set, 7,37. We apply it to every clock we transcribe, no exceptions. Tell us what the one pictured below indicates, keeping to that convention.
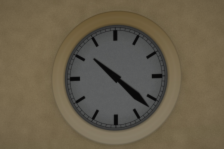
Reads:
10,22
